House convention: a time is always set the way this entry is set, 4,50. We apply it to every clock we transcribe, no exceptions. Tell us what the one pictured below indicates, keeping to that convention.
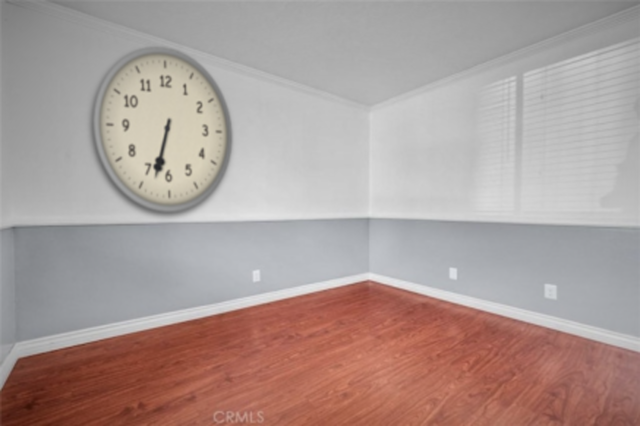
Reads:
6,33
